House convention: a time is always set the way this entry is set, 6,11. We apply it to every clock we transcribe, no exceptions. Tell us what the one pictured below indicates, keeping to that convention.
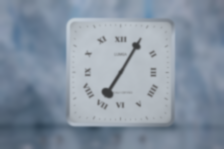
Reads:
7,05
